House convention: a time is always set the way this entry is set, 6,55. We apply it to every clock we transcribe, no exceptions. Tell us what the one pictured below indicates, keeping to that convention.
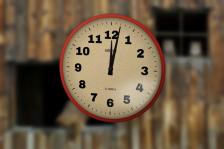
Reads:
12,02
